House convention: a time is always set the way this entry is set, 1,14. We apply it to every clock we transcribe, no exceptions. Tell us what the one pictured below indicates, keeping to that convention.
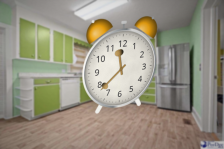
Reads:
11,38
